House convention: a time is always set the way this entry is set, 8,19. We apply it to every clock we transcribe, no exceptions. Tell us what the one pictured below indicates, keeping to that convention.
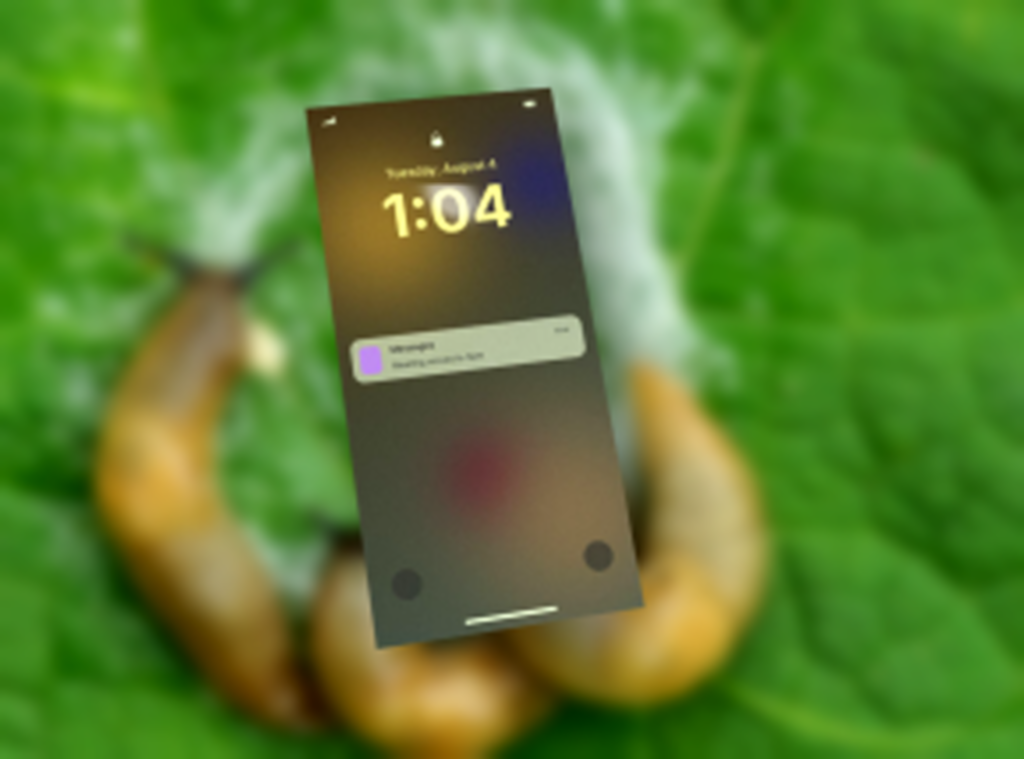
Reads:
1,04
